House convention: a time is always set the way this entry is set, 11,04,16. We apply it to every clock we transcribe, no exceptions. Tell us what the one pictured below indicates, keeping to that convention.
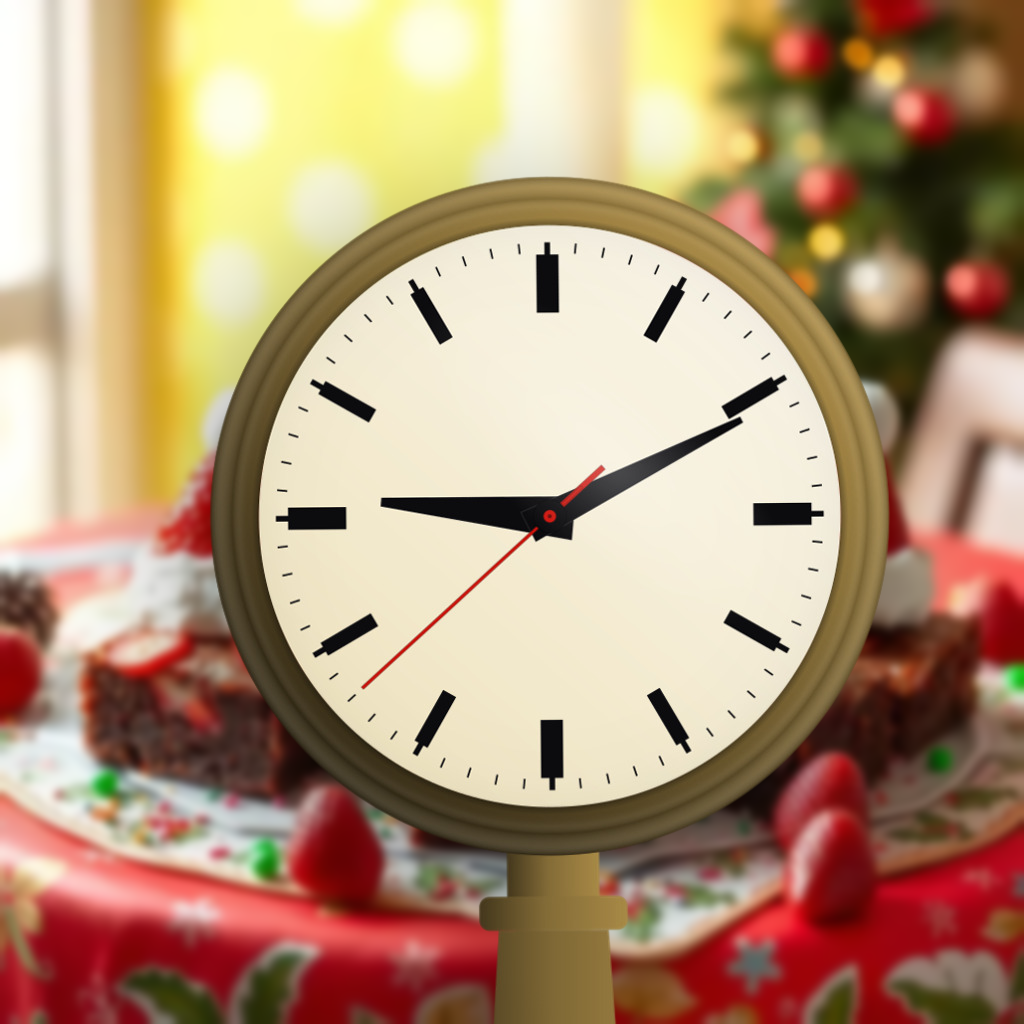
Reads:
9,10,38
